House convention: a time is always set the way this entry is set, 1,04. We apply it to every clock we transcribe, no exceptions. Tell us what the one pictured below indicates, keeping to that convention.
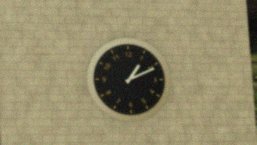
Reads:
1,11
